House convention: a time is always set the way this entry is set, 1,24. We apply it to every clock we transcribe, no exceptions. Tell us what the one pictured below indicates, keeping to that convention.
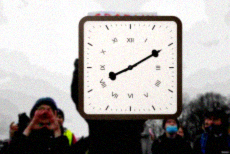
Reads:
8,10
